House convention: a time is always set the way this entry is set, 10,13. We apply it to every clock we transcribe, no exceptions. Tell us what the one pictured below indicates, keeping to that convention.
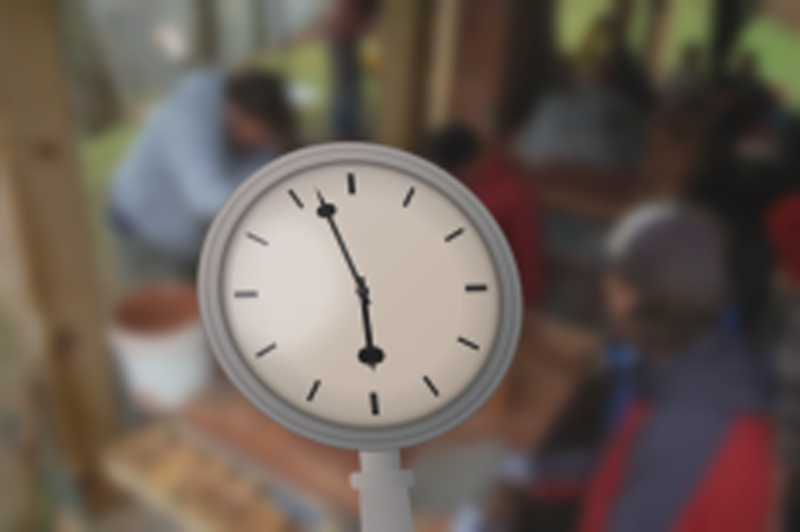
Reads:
5,57
